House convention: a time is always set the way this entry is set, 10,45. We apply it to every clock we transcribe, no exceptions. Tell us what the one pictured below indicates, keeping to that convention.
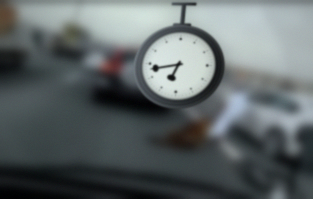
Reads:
6,43
